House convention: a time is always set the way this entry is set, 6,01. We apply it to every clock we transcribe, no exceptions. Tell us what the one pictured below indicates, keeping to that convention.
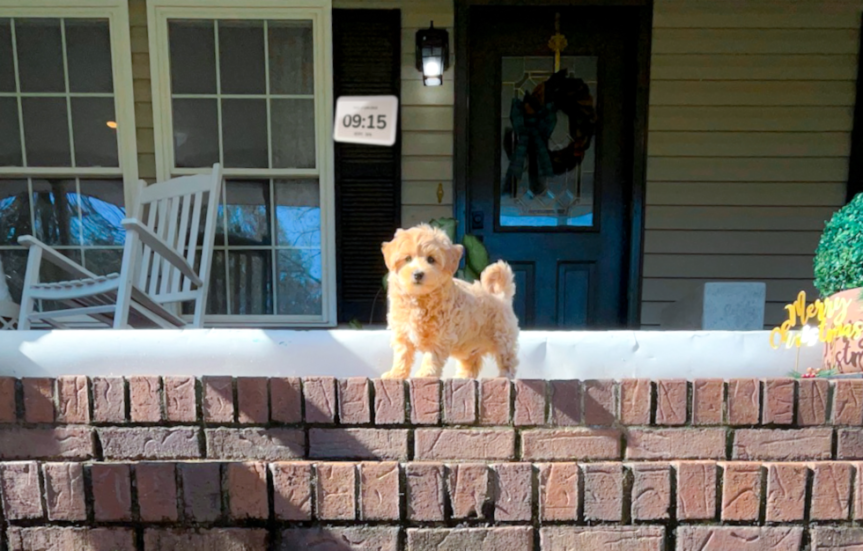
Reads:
9,15
